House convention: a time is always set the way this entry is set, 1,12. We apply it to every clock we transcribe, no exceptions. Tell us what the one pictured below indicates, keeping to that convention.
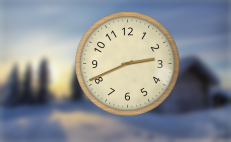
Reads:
2,41
